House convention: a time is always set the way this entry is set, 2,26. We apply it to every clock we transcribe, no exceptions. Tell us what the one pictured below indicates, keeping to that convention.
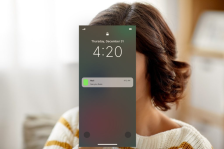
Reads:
4,20
